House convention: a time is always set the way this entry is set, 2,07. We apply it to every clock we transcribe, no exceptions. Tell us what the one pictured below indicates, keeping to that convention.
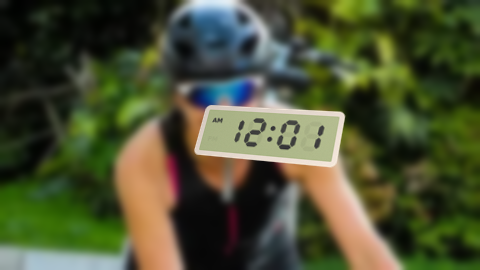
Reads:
12,01
